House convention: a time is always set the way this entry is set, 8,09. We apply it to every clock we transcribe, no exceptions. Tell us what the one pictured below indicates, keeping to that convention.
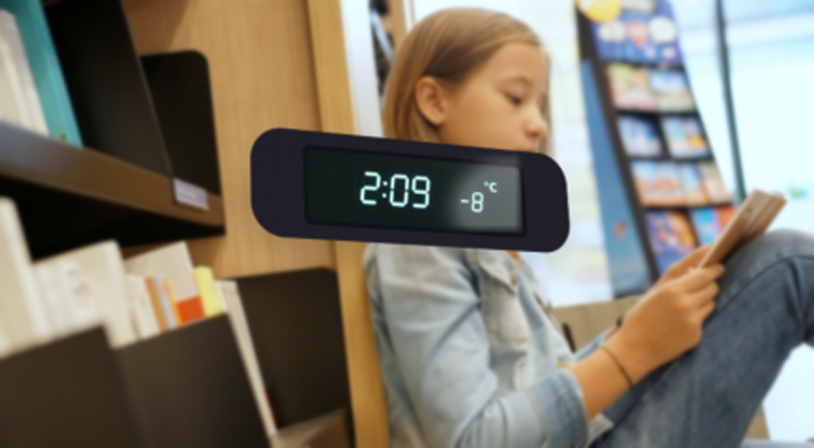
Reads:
2,09
